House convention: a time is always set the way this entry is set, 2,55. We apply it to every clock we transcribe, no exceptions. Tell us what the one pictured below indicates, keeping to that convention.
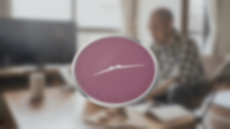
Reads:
8,14
